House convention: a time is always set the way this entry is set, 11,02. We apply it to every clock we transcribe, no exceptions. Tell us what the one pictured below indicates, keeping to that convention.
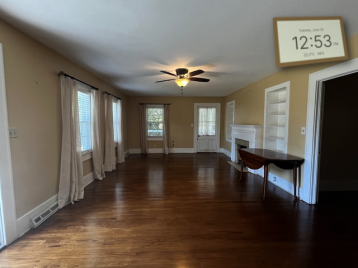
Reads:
12,53
